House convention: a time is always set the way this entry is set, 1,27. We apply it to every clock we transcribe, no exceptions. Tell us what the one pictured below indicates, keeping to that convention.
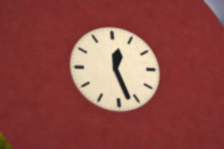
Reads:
12,27
